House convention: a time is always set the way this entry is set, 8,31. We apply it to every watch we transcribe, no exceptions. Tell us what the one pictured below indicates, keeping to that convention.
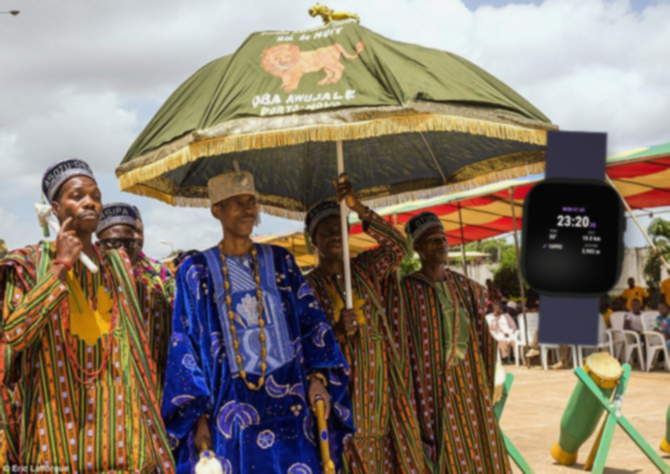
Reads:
23,20
